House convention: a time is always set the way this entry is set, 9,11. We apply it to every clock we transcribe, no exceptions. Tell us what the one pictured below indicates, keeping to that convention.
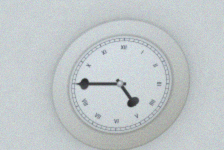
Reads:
4,45
